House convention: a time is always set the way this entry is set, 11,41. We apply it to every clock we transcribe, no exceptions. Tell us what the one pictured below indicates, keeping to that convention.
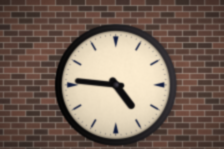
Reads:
4,46
